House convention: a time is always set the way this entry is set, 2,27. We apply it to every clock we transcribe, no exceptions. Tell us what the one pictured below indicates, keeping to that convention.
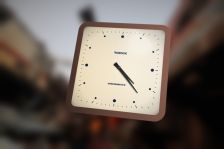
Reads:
4,23
